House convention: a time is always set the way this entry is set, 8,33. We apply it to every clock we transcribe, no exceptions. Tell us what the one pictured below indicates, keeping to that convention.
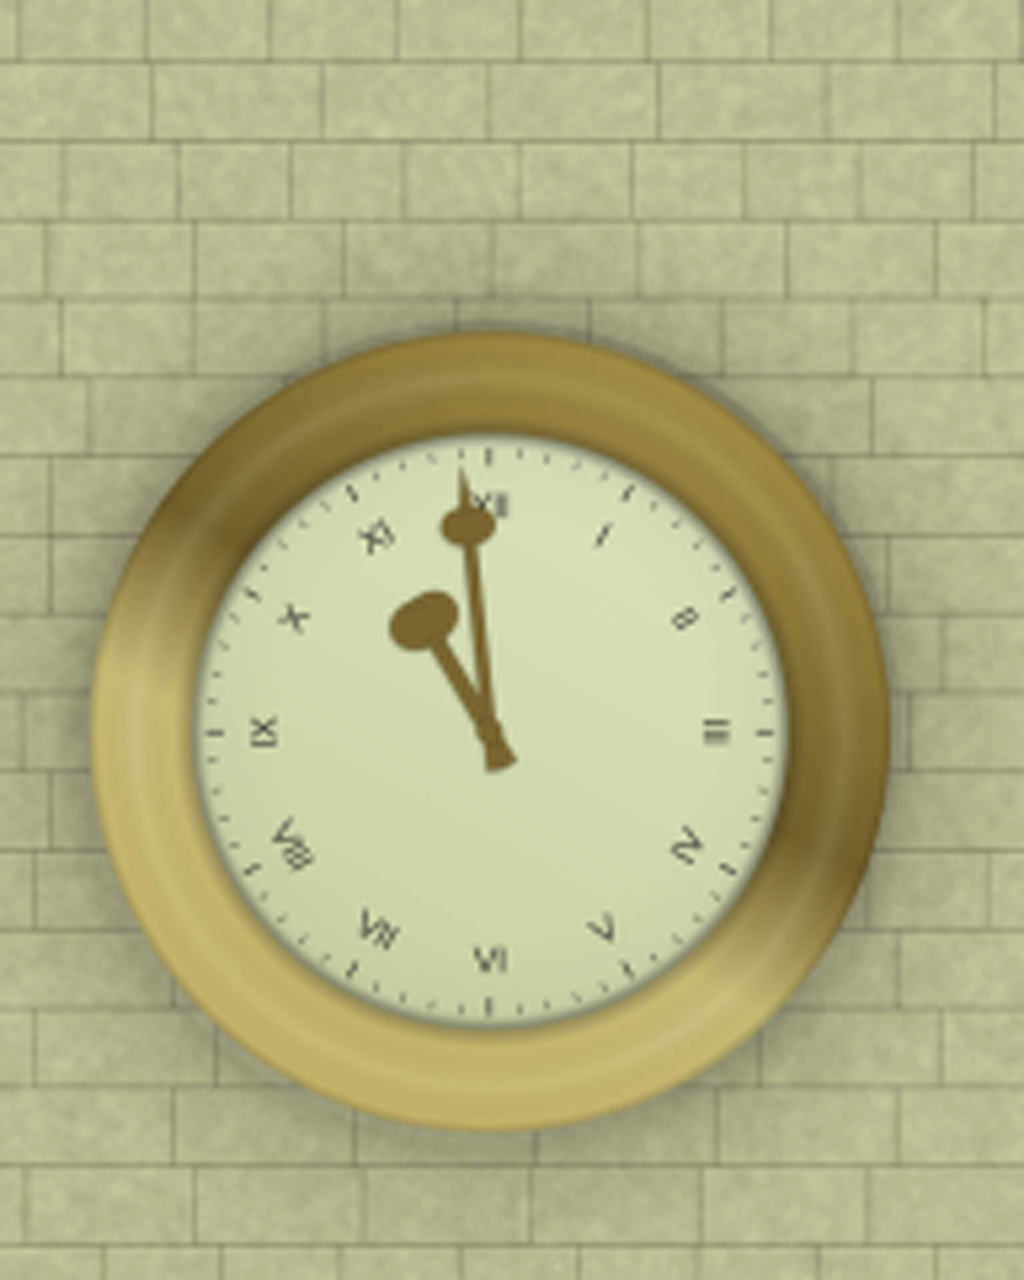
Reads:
10,59
